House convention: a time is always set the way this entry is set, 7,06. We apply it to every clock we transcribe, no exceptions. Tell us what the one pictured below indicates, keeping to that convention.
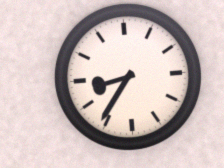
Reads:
8,36
